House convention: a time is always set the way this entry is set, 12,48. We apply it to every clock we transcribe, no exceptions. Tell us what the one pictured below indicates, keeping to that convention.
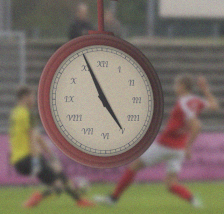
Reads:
4,56
